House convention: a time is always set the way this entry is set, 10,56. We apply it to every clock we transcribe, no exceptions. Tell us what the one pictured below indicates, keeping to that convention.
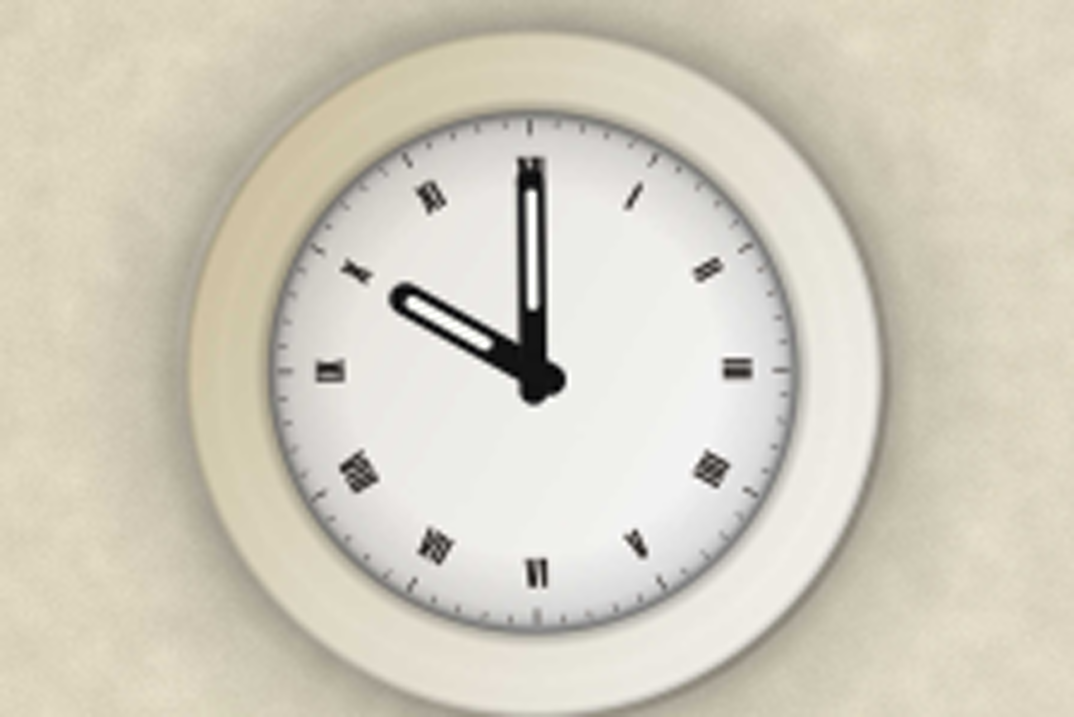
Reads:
10,00
